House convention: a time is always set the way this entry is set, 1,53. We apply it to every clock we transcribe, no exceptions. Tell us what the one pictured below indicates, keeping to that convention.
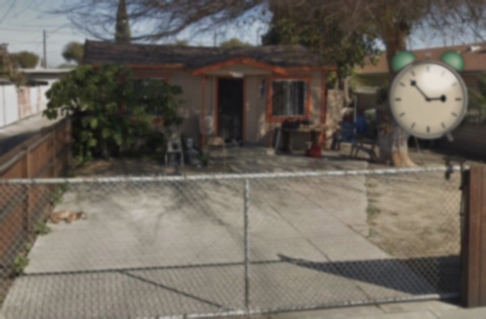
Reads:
2,53
